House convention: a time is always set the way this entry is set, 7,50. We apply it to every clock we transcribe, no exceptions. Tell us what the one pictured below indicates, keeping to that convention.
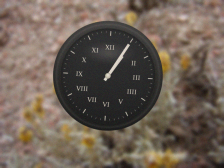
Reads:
1,05
